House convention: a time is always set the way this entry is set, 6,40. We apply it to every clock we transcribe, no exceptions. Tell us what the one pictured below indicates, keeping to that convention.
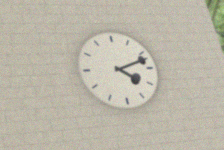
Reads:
4,12
